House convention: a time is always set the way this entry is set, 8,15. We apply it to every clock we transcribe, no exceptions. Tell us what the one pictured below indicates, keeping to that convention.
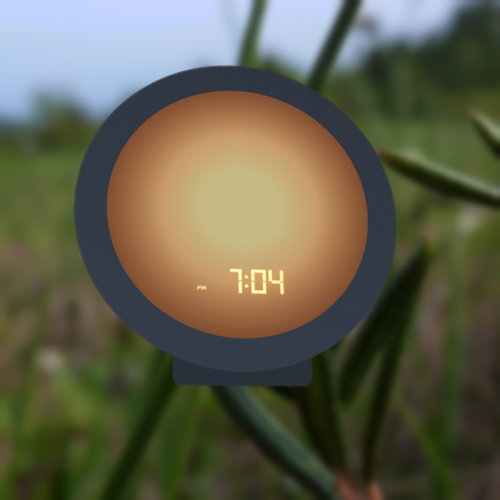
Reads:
7,04
